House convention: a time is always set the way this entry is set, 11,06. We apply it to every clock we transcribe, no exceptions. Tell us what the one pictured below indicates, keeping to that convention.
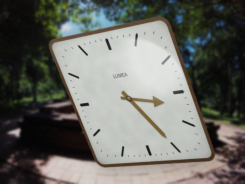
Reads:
3,25
